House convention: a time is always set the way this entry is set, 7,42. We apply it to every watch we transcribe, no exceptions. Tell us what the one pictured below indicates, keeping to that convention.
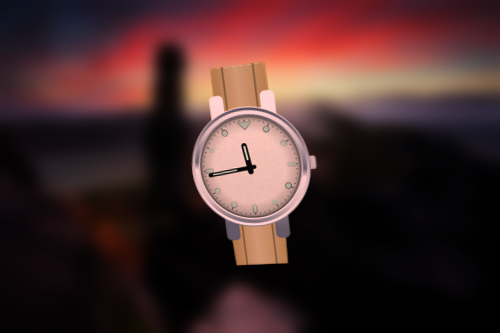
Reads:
11,44
